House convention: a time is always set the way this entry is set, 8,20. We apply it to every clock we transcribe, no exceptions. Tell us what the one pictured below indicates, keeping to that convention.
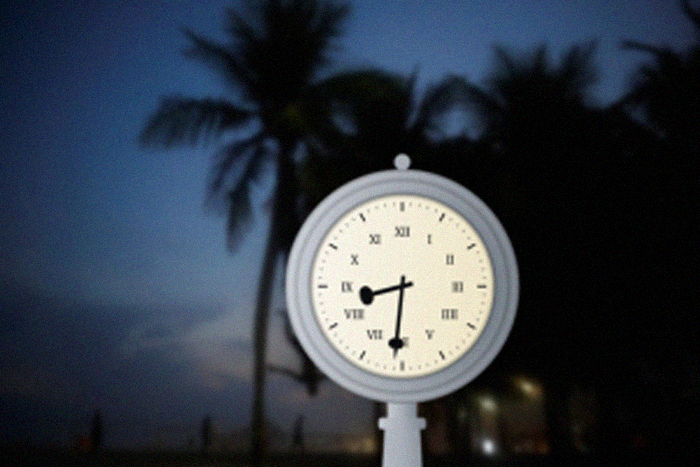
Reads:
8,31
